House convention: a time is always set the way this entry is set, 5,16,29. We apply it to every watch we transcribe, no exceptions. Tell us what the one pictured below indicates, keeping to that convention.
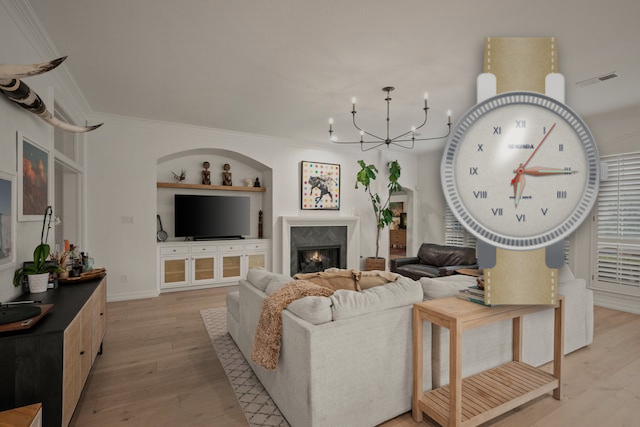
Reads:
6,15,06
